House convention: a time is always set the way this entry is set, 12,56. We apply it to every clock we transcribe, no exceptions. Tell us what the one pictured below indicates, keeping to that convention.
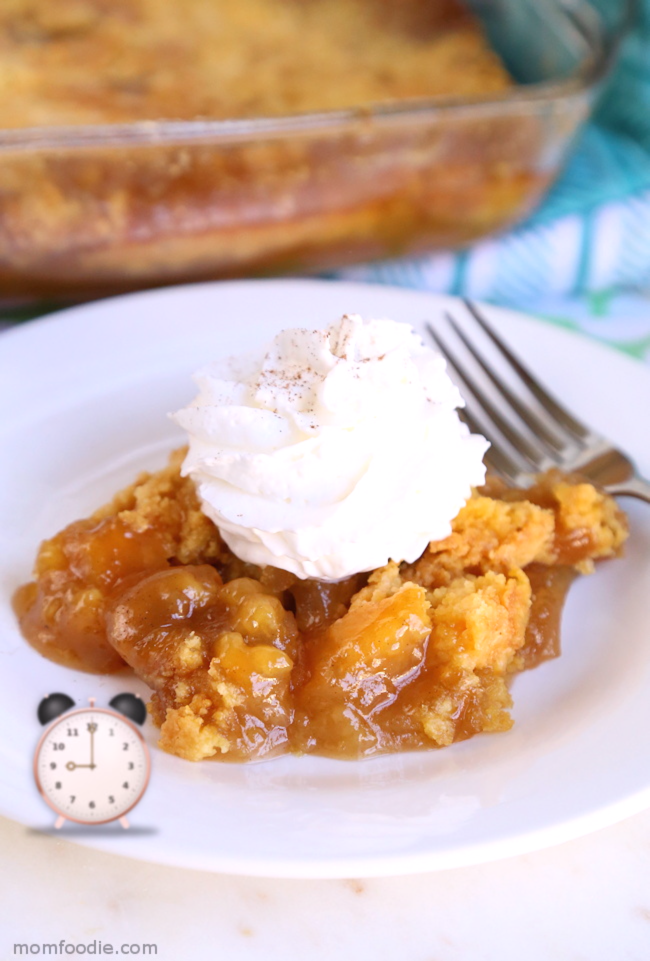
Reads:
9,00
